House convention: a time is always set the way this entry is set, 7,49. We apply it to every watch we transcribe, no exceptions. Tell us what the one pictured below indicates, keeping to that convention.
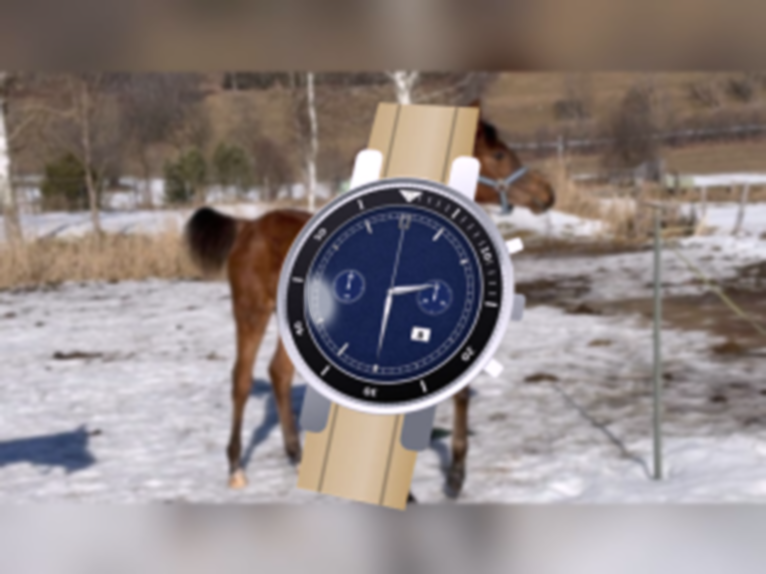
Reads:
2,30
